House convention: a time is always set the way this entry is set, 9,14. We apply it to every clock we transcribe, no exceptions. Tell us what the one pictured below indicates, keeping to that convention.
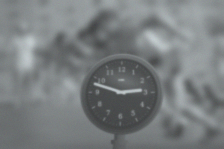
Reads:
2,48
